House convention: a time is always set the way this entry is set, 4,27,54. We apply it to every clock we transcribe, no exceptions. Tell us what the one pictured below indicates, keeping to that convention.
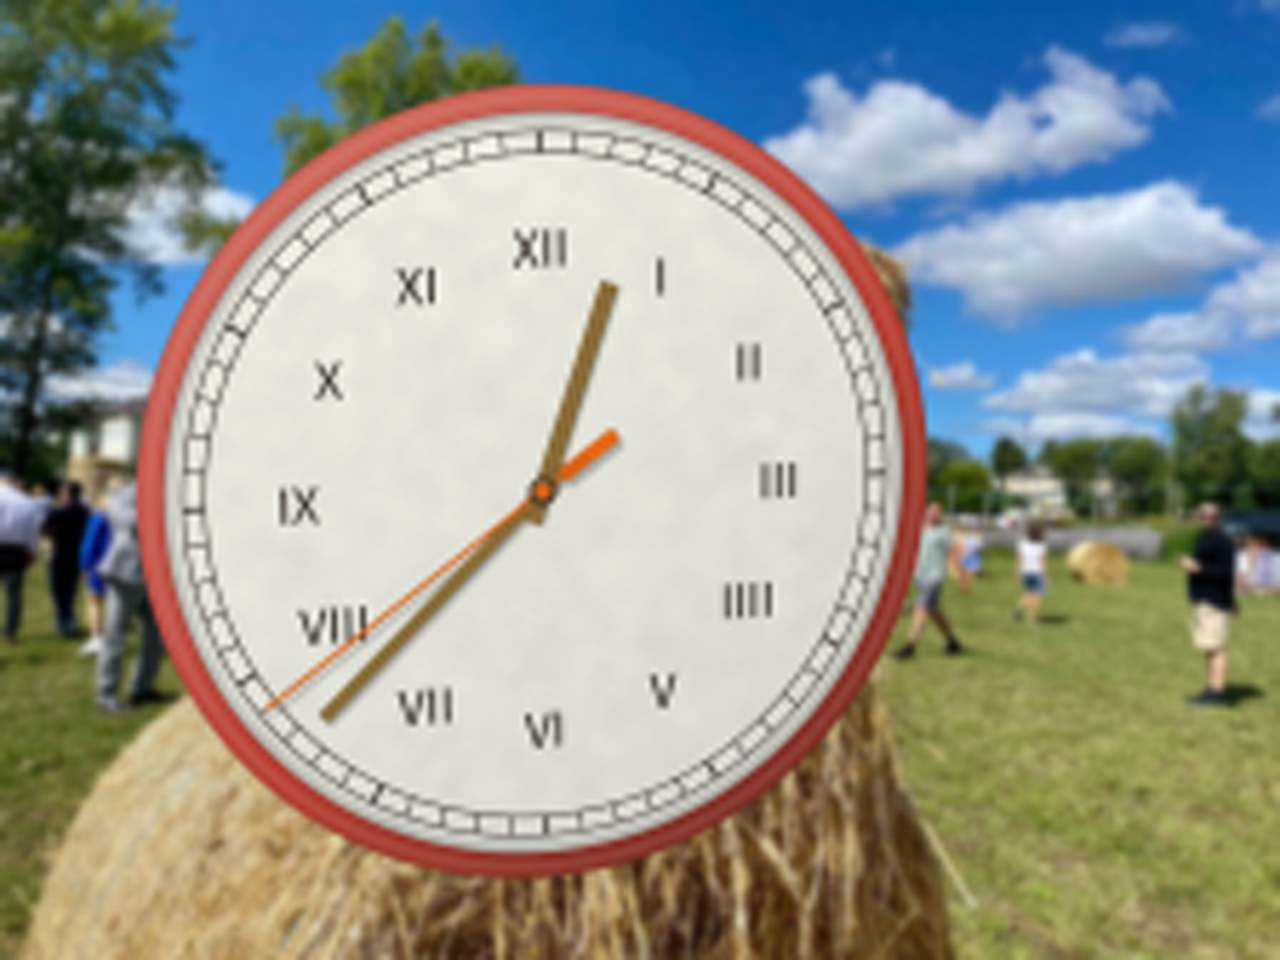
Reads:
12,37,39
